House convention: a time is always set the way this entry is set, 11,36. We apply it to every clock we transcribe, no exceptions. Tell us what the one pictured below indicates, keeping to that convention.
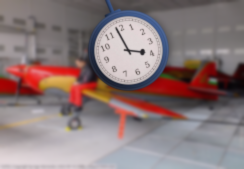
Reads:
3,59
